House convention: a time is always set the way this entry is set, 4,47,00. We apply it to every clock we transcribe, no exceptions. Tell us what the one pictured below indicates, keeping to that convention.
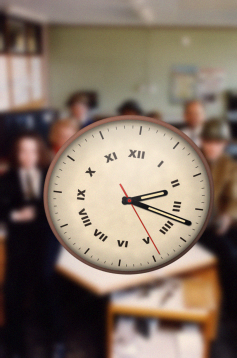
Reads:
2,17,24
